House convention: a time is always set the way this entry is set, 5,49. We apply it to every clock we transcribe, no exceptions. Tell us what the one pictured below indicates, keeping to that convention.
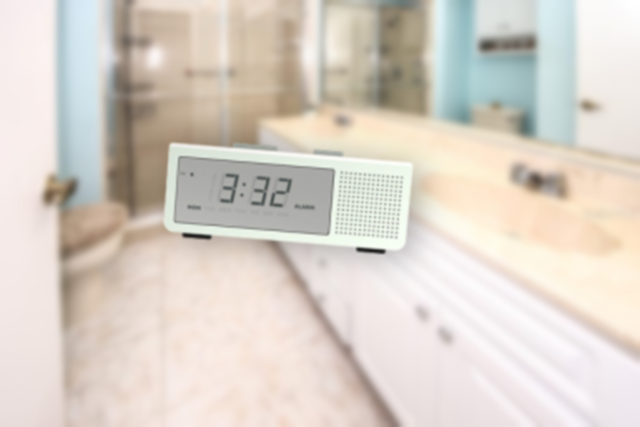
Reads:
3,32
